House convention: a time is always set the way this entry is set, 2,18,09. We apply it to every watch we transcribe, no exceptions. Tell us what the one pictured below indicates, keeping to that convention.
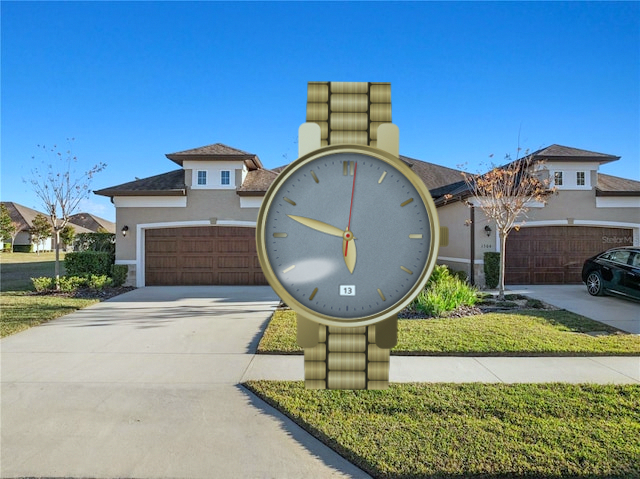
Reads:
5,48,01
